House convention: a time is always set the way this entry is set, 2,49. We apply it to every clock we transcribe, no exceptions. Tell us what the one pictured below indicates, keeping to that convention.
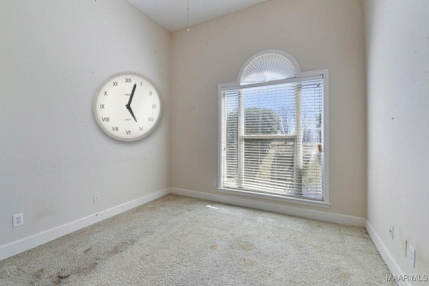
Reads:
5,03
